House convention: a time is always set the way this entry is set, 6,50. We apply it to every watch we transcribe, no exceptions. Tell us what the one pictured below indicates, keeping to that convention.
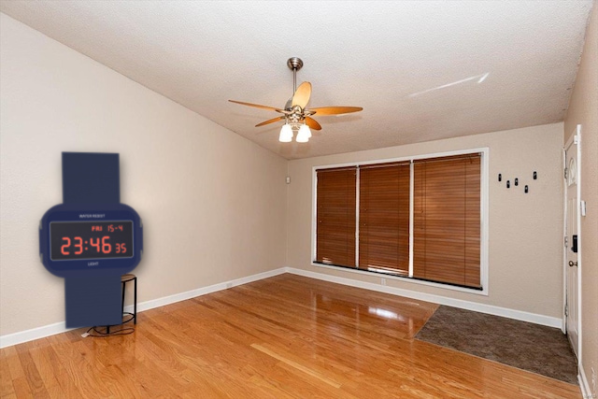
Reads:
23,46
